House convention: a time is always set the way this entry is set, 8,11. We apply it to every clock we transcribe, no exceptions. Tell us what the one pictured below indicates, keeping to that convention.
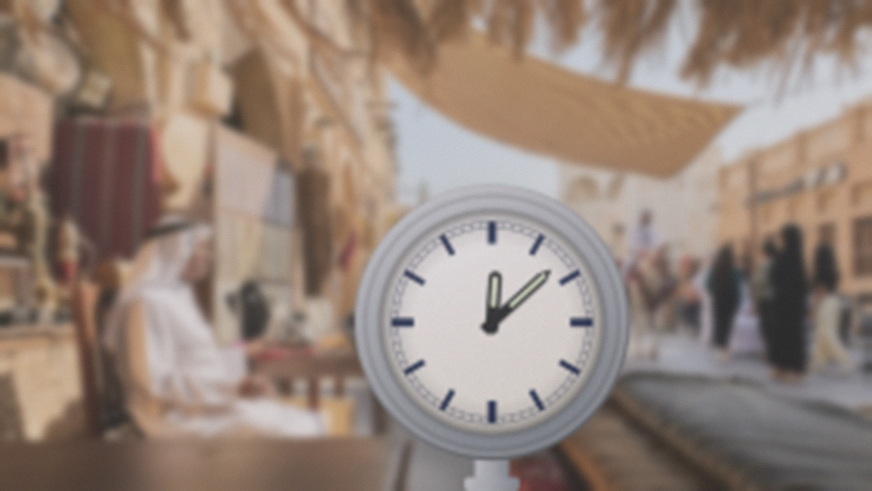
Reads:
12,08
